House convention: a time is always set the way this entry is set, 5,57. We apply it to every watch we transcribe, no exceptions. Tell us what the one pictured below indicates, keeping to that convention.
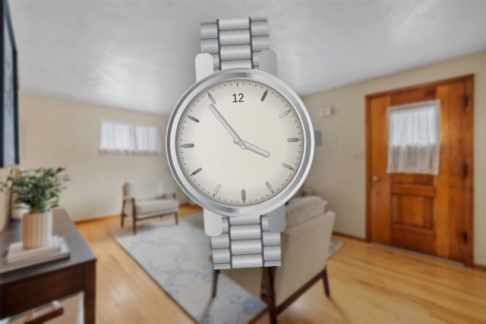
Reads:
3,54
